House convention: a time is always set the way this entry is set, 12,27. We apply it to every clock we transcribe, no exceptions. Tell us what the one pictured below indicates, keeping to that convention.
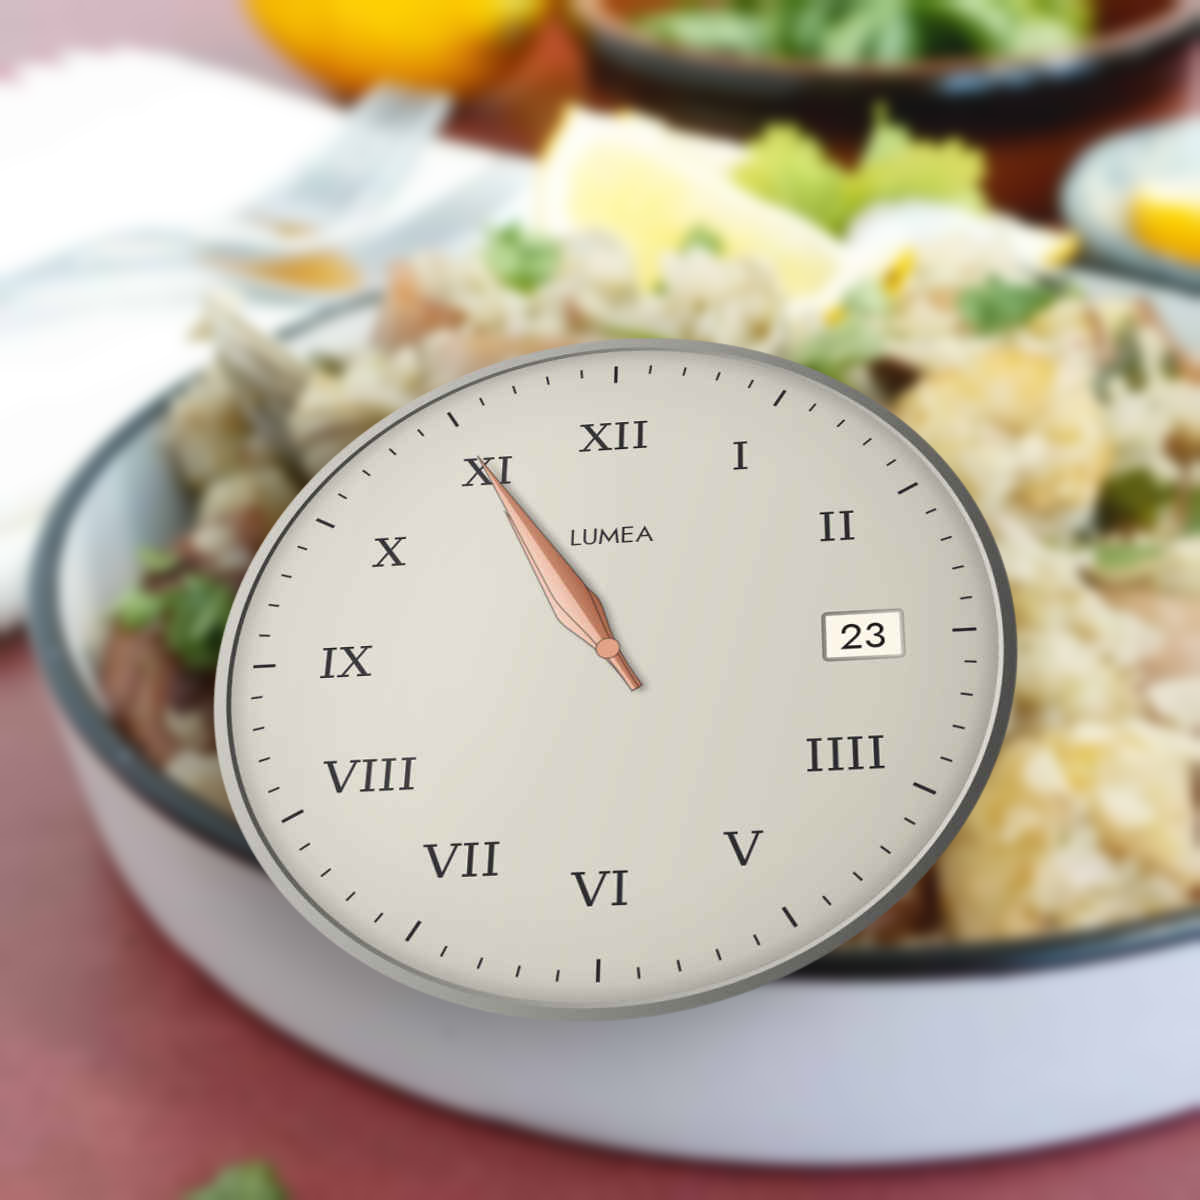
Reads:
10,55
